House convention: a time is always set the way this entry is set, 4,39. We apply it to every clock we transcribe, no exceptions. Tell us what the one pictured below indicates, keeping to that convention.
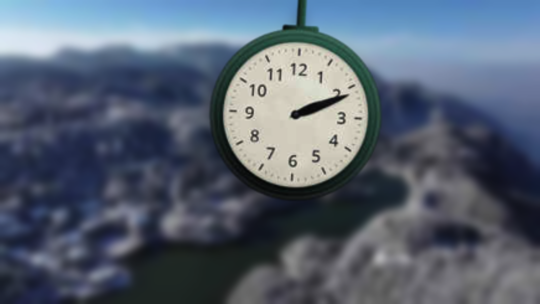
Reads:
2,11
